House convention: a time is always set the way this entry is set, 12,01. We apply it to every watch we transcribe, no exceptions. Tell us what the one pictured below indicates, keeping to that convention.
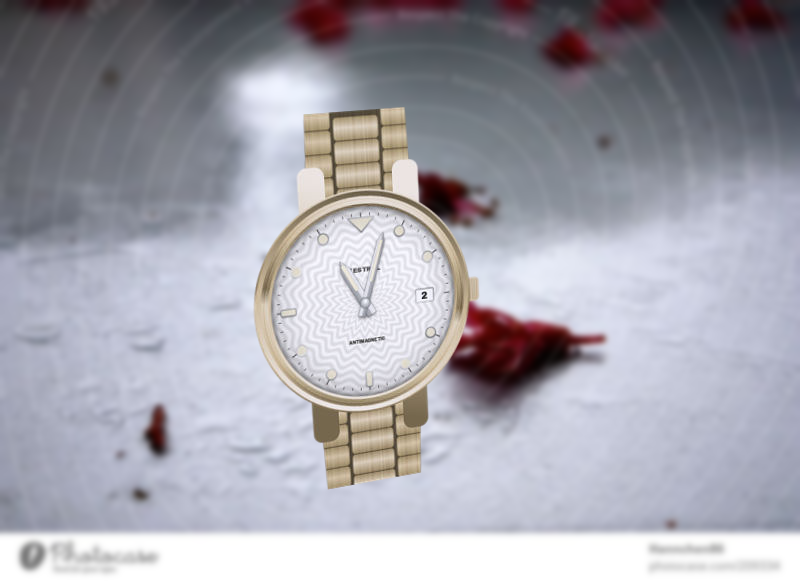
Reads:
11,03
